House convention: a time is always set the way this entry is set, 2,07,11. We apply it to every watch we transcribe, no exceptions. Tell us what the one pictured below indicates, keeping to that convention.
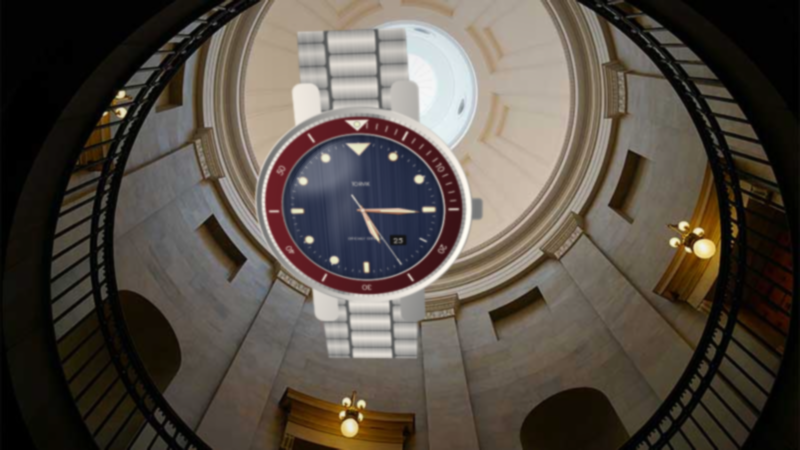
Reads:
5,15,25
